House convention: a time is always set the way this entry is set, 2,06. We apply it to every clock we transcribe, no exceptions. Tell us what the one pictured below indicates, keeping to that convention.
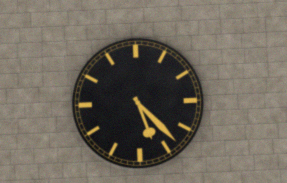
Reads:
5,23
